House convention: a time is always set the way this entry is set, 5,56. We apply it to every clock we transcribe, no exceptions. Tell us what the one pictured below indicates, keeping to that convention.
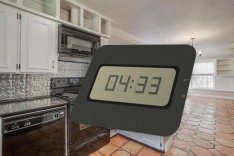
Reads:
4,33
